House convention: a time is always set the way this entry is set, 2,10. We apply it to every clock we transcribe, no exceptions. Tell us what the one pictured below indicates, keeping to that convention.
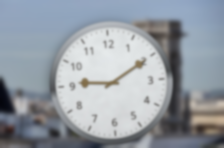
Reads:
9,10
